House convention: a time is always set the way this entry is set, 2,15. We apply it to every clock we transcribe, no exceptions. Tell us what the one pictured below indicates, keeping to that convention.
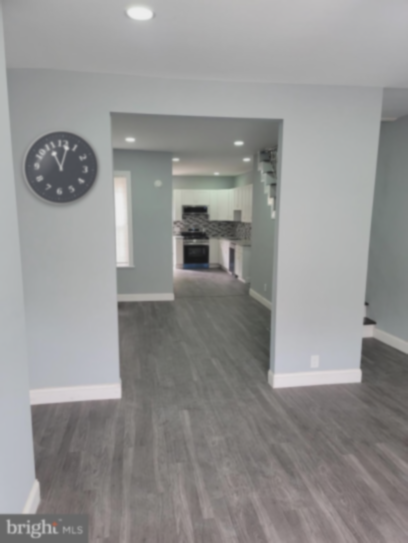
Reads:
11,02
